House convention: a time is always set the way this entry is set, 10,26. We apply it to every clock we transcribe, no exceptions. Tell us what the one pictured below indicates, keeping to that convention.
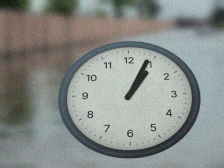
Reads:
1,04
